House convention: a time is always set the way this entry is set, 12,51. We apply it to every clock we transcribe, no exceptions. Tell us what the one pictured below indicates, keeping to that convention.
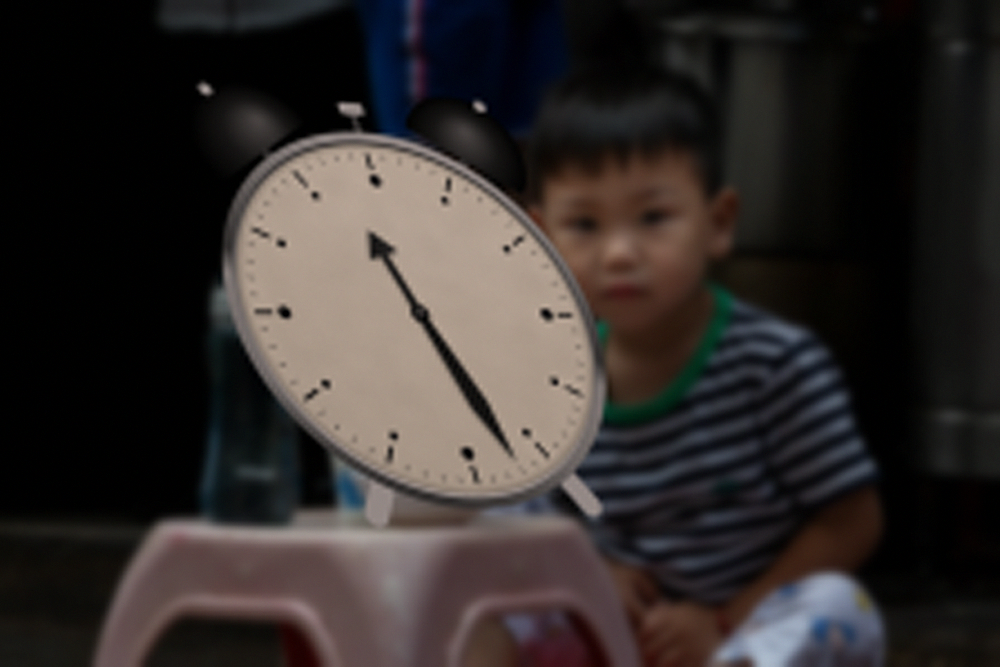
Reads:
11,27
